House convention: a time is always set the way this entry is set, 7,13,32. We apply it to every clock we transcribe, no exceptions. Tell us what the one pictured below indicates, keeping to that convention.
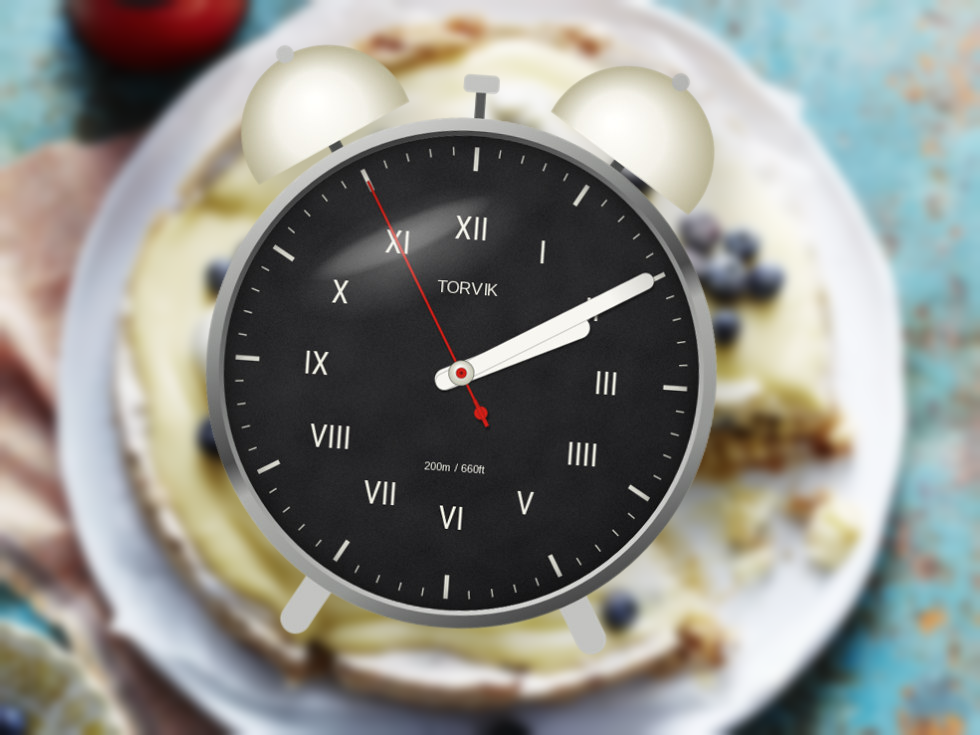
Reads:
2,09,55
